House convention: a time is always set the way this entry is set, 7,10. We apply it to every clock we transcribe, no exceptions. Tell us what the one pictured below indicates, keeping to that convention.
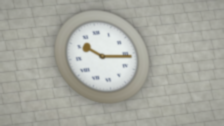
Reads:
10,16
